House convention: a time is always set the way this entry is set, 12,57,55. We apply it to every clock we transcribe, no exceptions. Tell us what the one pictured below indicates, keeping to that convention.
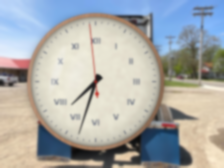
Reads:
7,32,59
